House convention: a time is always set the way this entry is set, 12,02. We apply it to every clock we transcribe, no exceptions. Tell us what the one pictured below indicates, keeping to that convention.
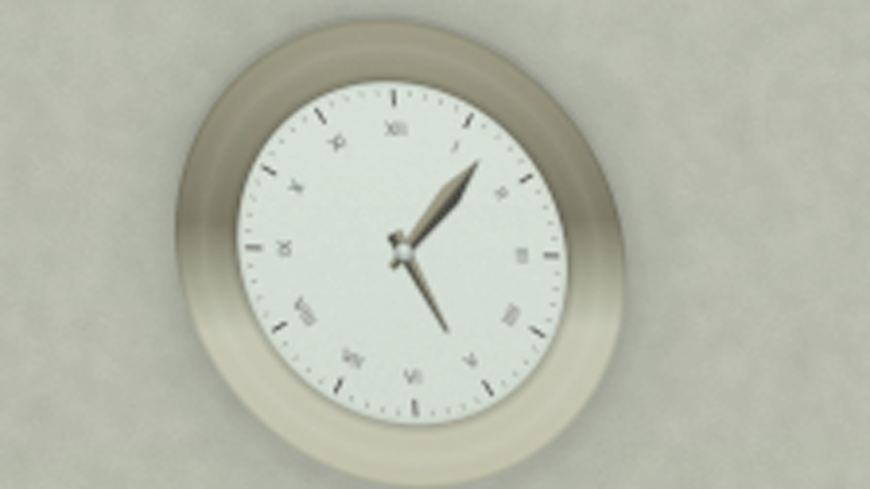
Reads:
5,07
